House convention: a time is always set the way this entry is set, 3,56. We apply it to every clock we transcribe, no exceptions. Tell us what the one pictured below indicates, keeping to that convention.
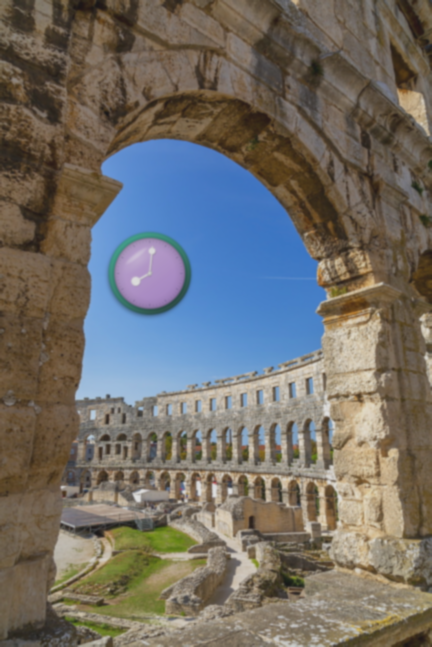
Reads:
8,01
